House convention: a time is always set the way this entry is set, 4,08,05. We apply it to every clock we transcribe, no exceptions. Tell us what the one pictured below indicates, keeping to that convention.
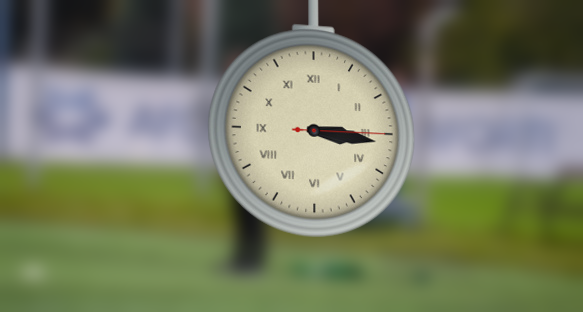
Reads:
3,16,15
